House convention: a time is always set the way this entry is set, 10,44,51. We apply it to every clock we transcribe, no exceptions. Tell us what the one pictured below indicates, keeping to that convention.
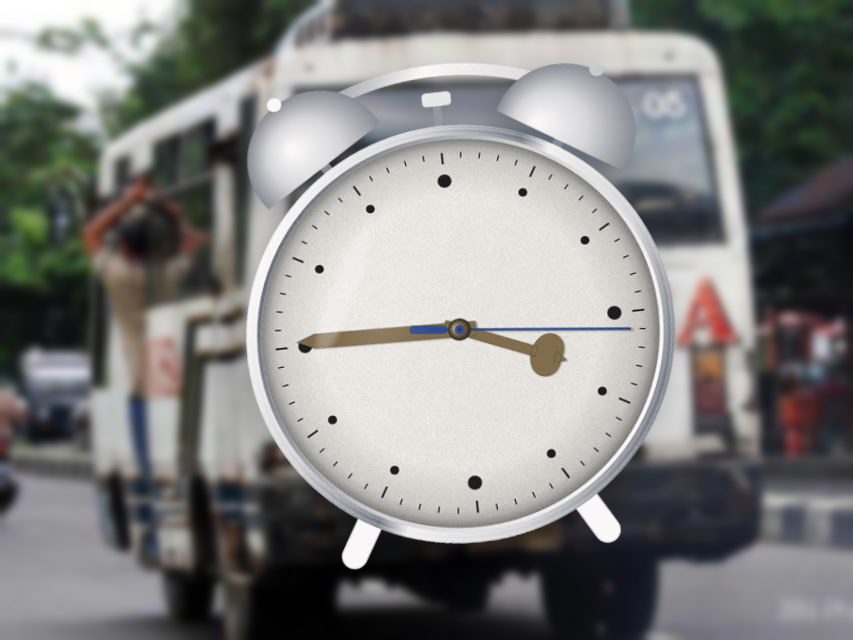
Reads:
3,45,16
